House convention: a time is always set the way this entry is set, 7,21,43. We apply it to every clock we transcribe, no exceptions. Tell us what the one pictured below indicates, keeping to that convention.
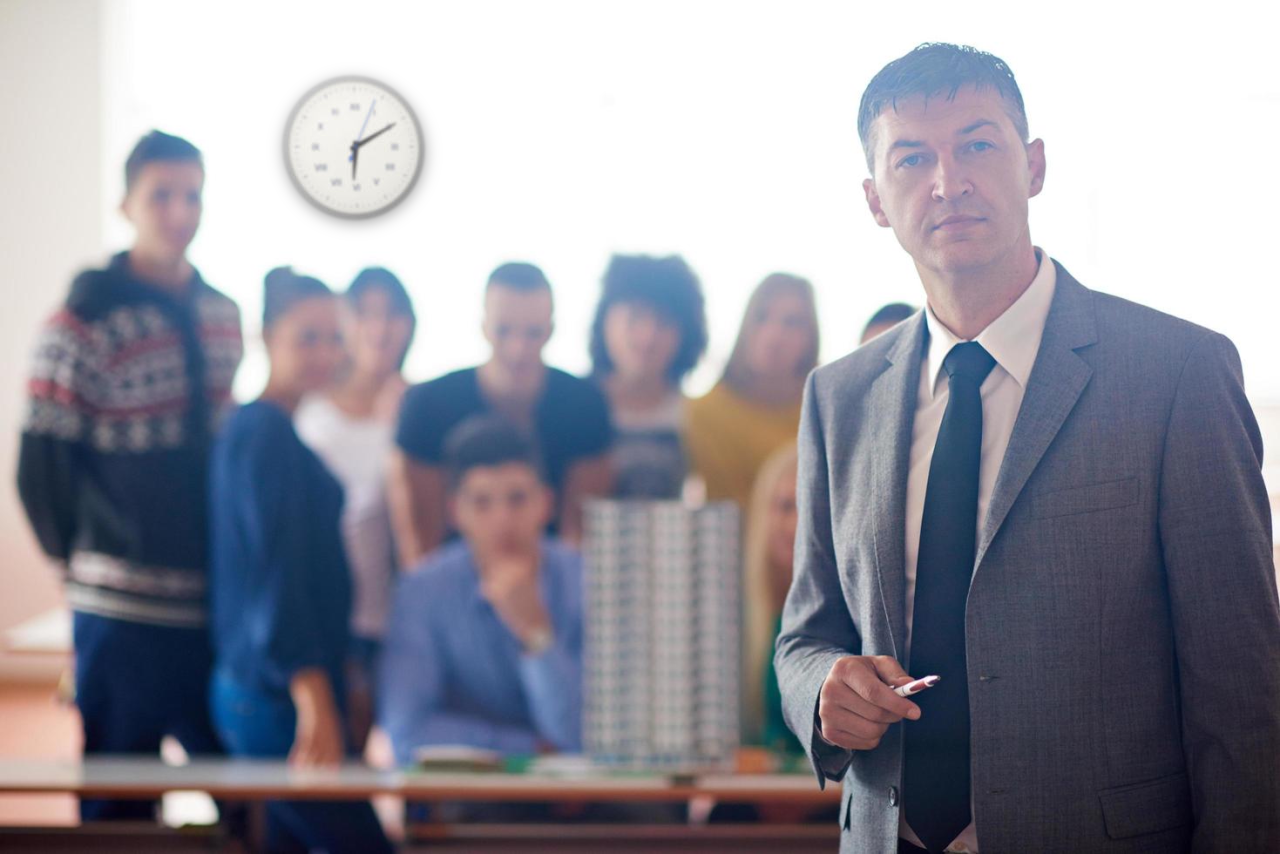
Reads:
6,10,04
